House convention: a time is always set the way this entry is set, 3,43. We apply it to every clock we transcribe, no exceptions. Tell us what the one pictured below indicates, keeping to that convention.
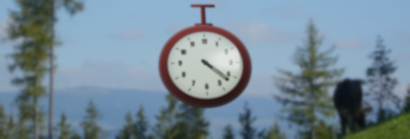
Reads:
4,22
